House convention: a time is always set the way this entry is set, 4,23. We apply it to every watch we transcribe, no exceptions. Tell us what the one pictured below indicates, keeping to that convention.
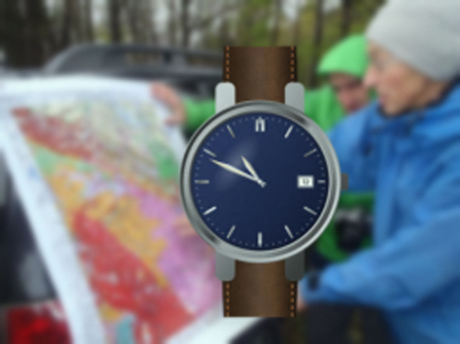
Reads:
10,49
